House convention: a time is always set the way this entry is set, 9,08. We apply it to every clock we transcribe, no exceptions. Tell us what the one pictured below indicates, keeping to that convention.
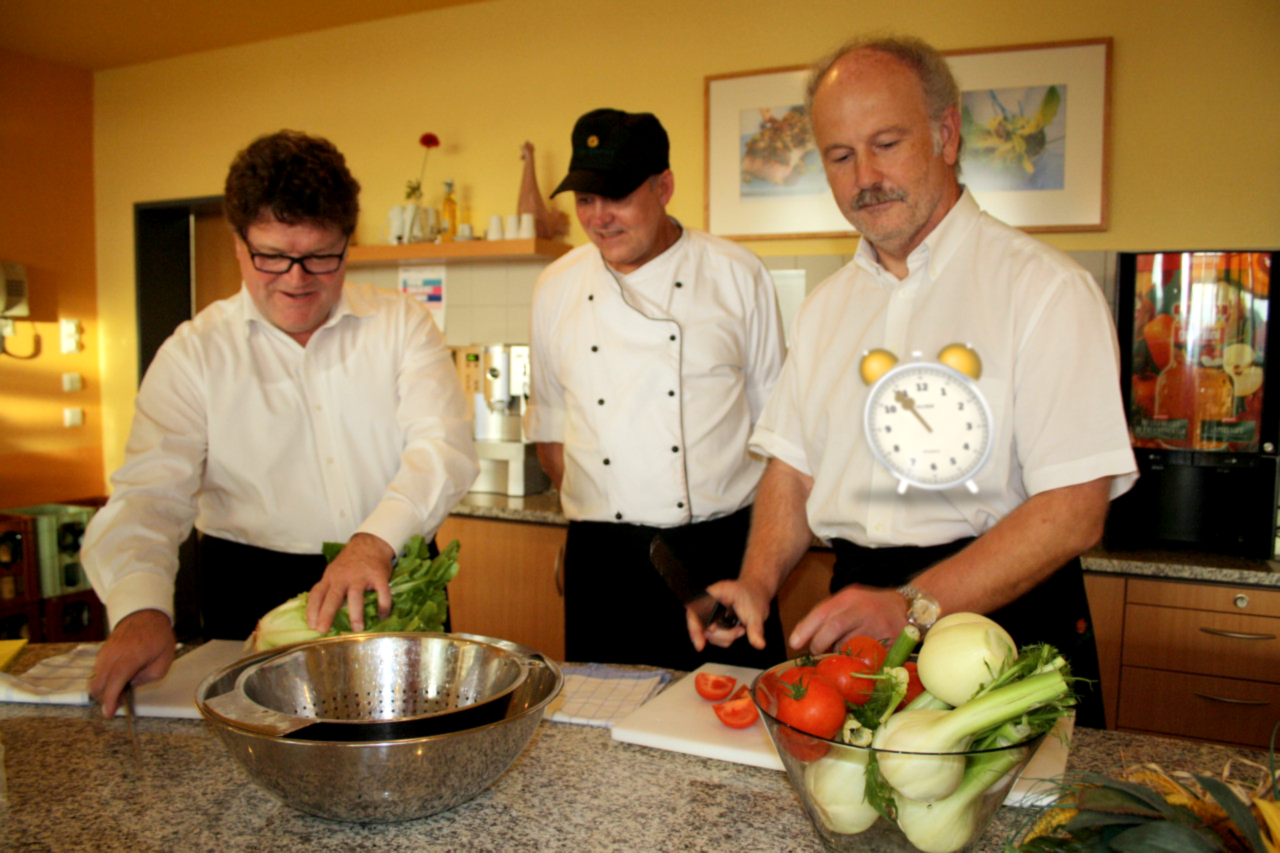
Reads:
10,54
